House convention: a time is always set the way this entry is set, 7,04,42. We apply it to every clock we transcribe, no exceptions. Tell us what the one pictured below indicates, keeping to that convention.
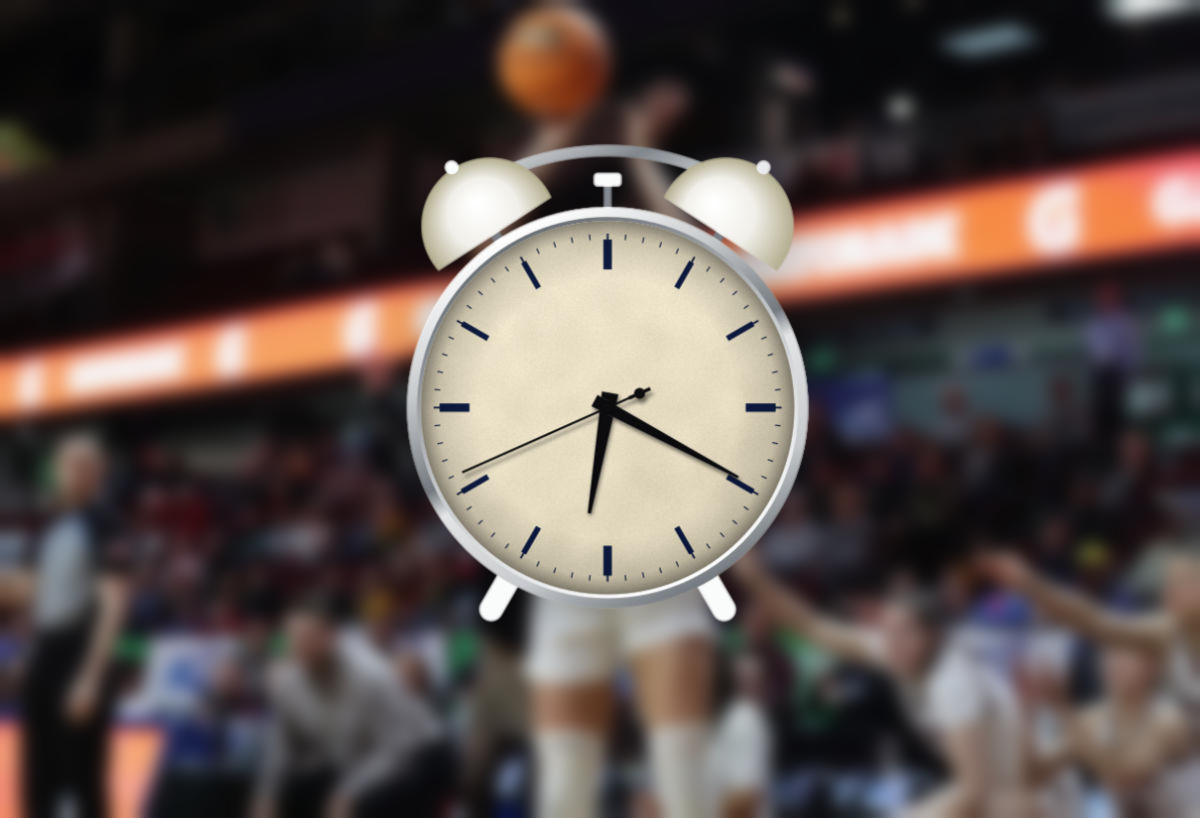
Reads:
6,19,41
